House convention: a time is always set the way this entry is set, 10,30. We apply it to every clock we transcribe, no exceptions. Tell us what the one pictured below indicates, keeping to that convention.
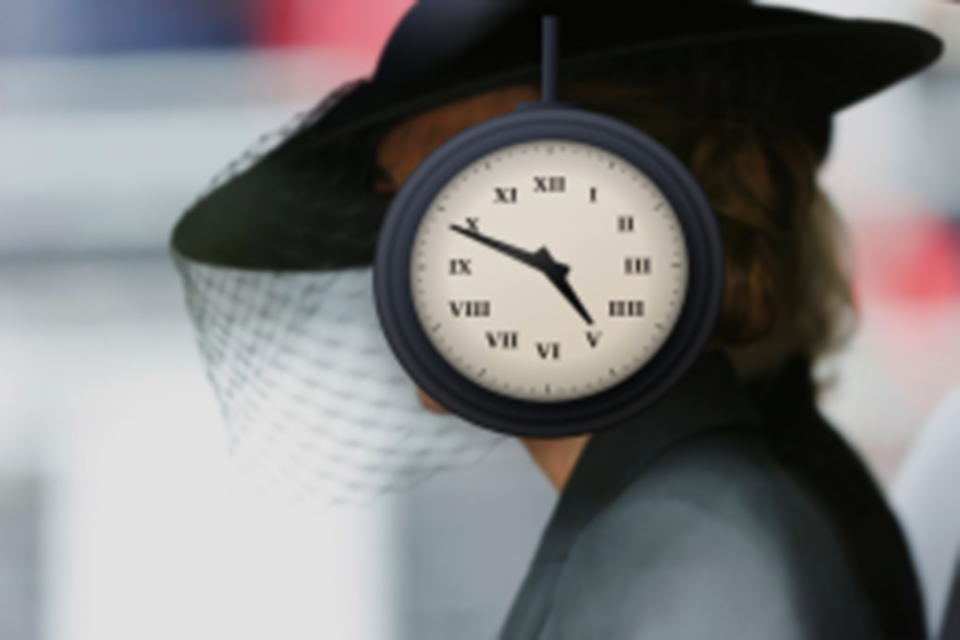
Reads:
4,49
